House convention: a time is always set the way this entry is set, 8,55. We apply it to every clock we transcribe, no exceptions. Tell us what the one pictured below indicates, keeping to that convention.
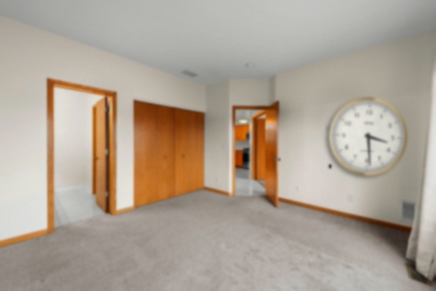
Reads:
3,29
